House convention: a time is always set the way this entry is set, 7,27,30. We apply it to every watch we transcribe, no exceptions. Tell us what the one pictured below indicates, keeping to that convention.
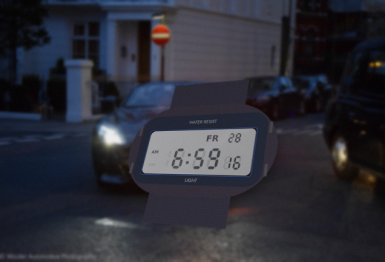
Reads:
6,59,16
